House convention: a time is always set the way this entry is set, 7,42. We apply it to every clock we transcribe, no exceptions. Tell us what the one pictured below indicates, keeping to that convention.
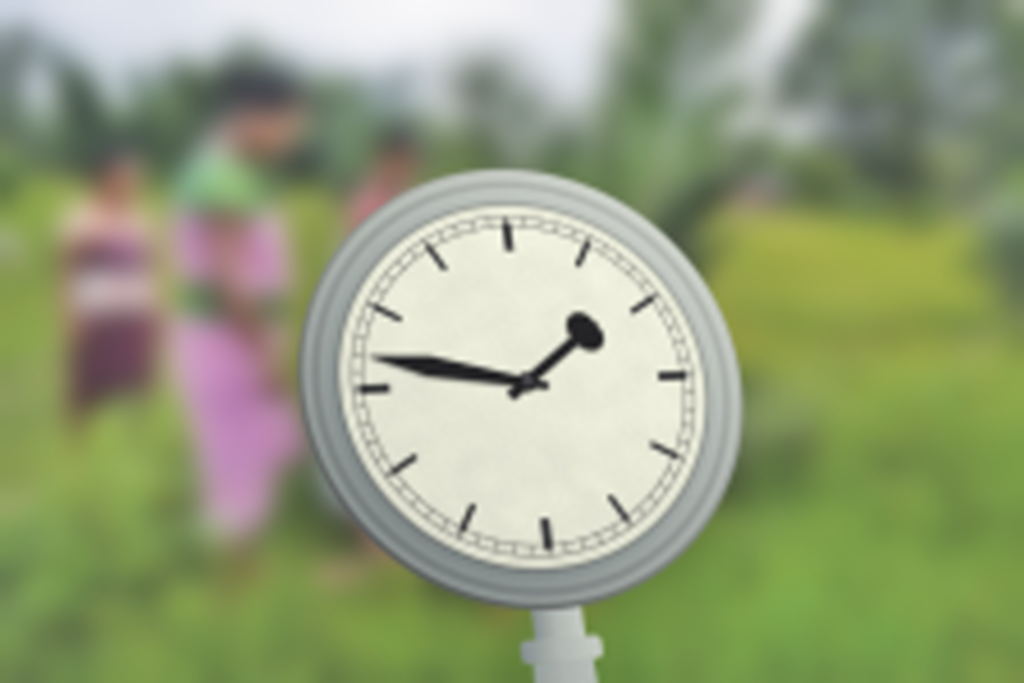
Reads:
1,47
